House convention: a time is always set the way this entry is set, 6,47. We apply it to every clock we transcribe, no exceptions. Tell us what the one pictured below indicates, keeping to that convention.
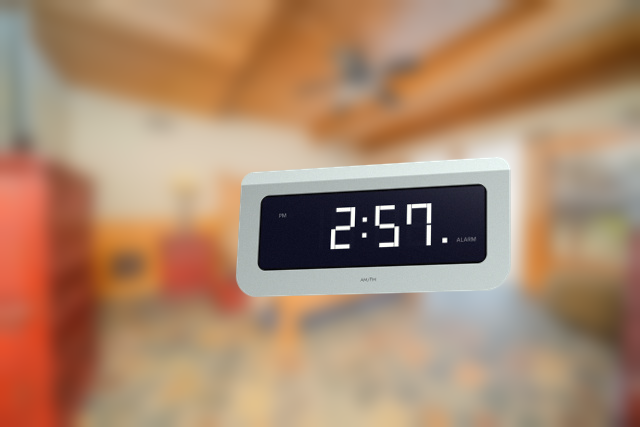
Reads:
2,57
